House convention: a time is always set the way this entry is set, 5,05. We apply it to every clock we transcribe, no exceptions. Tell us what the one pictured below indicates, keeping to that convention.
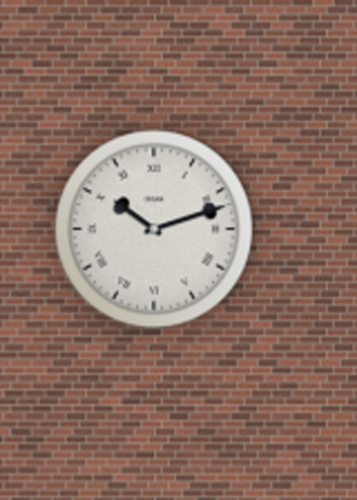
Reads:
10,12
